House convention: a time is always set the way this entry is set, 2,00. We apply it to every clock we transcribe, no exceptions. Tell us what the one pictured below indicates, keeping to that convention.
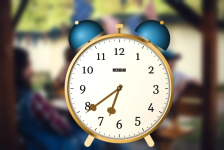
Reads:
6,39
